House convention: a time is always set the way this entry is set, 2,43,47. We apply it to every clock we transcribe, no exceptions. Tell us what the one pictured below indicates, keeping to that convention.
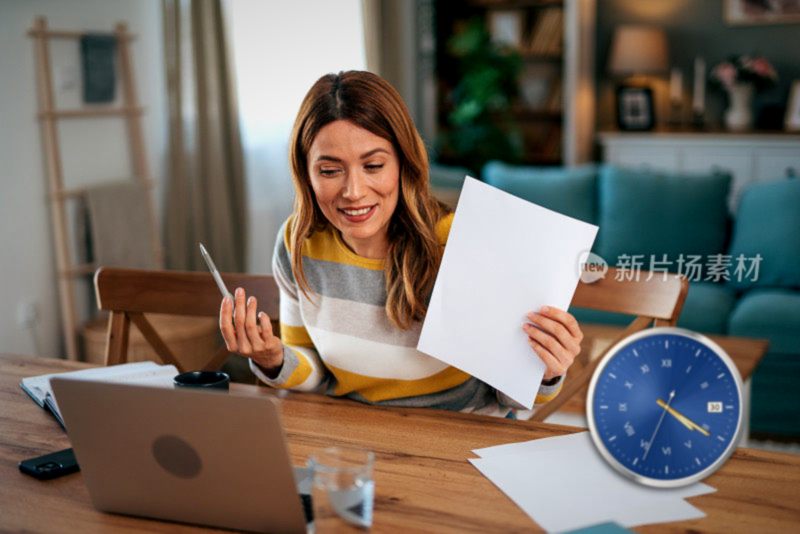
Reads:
4,20,34
